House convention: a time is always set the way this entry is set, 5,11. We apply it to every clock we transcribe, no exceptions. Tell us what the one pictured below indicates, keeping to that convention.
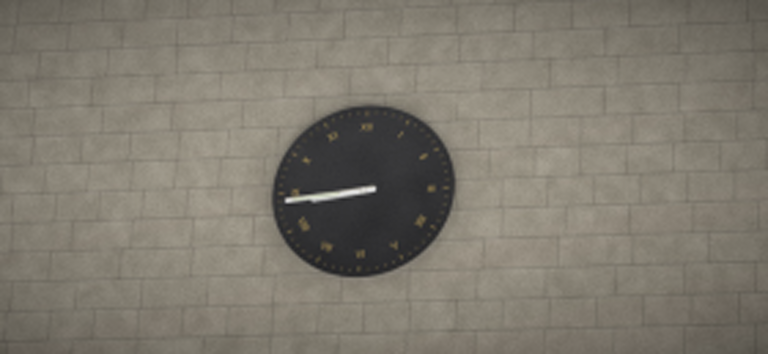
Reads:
8,44
